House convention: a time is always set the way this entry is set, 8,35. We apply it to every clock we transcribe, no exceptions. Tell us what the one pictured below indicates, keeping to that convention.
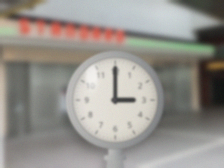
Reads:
3,00
